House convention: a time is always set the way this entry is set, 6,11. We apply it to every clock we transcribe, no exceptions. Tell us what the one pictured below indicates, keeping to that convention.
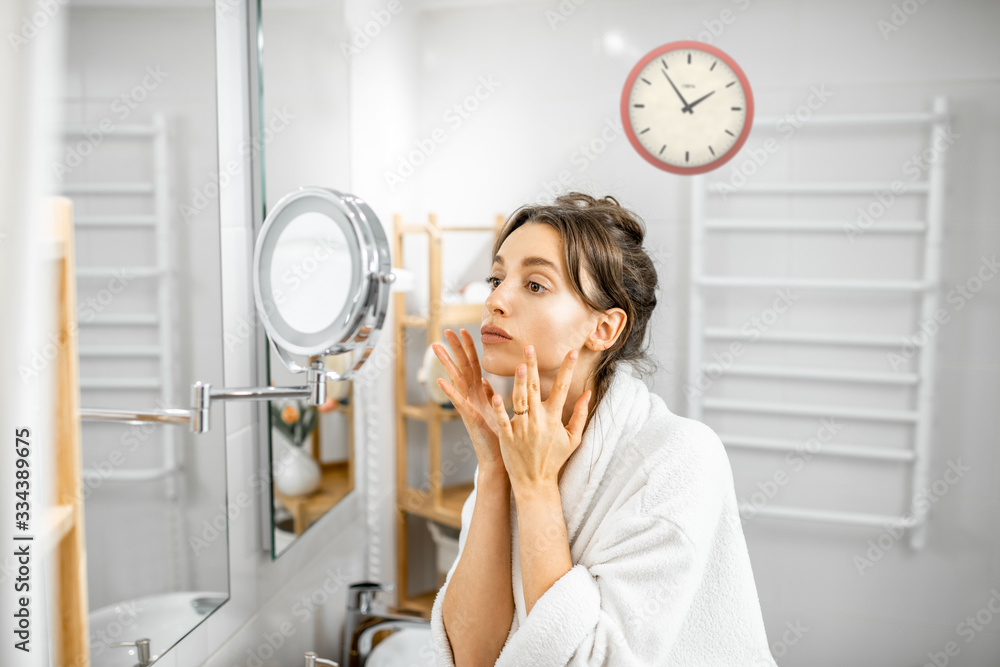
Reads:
1,54
